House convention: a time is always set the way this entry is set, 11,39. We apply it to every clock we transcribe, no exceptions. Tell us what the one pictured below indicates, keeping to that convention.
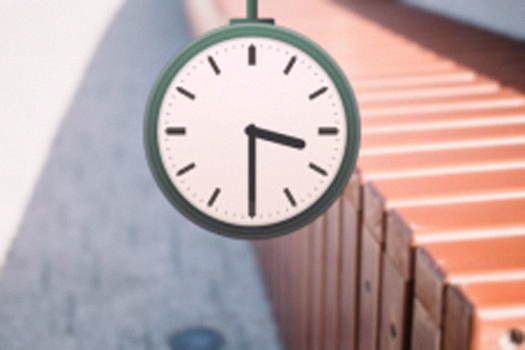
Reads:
3,30
